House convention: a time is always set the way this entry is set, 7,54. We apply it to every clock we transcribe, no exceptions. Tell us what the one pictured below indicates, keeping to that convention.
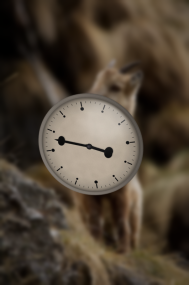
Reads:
3,48
